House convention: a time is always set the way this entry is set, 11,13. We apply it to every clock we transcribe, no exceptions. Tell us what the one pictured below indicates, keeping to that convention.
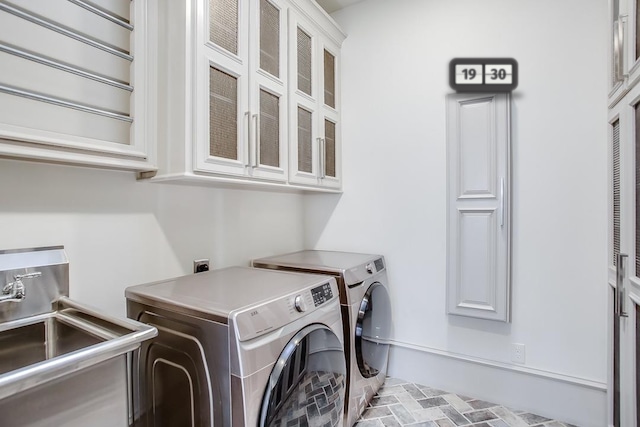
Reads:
19,30
